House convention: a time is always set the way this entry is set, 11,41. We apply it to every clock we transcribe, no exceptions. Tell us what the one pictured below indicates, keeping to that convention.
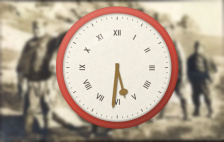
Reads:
5,31
